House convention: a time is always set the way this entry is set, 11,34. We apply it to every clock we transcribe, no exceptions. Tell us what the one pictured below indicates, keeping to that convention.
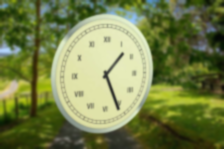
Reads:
1,26
